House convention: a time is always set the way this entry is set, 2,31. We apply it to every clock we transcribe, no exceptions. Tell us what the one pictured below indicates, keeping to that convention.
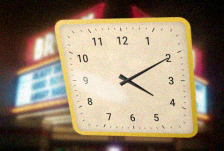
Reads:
4,10
